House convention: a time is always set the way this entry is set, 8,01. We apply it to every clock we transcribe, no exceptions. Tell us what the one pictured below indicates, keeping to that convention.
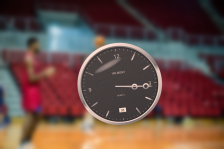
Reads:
3,16
